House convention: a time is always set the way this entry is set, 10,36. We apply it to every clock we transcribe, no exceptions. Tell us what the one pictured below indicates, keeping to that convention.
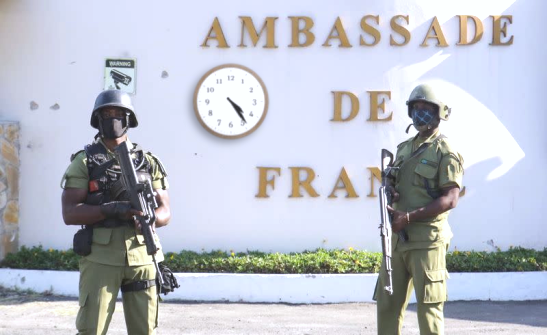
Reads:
4,24
